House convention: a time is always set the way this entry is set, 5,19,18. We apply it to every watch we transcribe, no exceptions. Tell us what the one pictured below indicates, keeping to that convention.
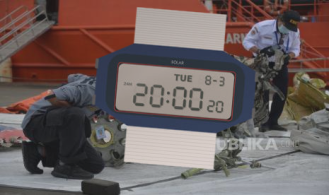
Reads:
20,00,20
